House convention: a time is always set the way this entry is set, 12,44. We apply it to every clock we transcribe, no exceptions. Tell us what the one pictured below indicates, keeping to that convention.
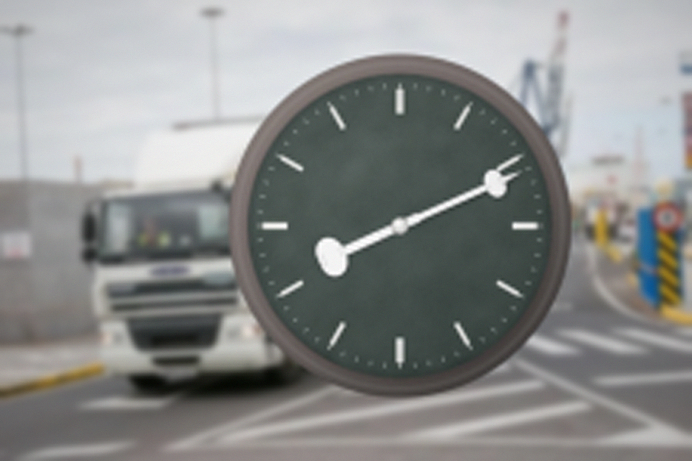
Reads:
8,11
